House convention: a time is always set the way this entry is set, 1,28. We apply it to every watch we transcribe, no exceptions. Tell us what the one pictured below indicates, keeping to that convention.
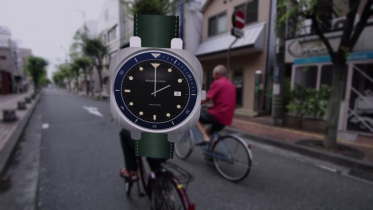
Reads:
2,00
